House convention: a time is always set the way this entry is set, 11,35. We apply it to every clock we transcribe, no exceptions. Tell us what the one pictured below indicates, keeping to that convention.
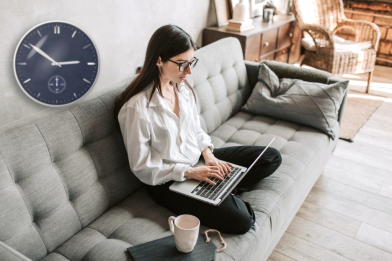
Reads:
2,51
